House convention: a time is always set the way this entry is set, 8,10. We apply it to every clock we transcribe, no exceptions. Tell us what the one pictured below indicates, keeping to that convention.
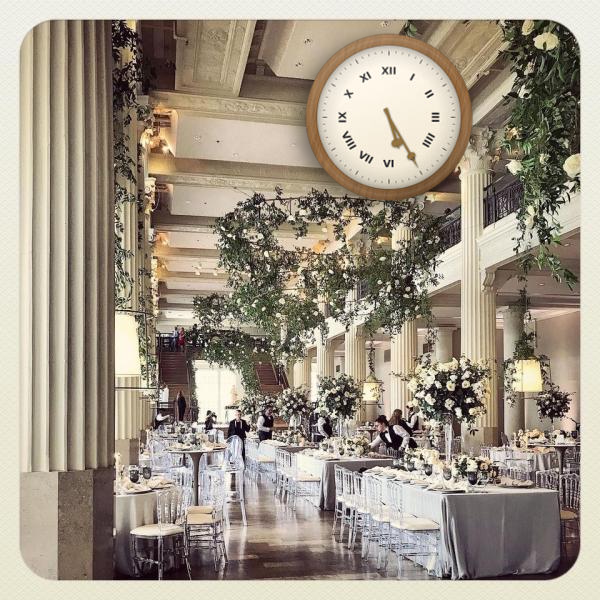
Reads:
5,25
